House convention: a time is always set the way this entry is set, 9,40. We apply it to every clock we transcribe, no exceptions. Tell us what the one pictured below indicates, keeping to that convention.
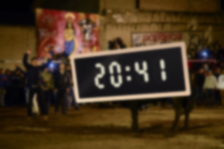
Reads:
20,41
